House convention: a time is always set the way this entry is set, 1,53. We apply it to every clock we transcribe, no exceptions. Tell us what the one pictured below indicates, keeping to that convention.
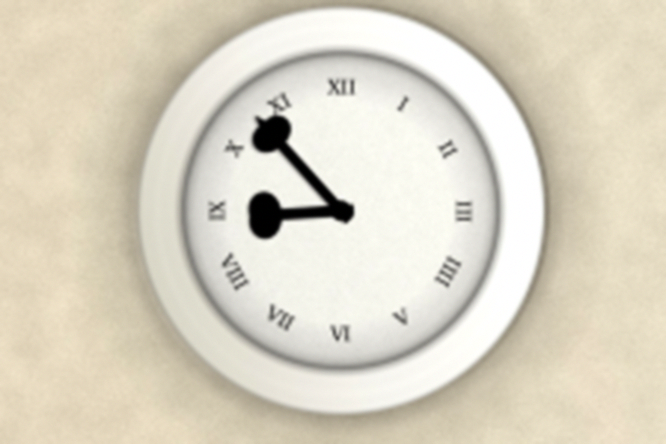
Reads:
8,53
